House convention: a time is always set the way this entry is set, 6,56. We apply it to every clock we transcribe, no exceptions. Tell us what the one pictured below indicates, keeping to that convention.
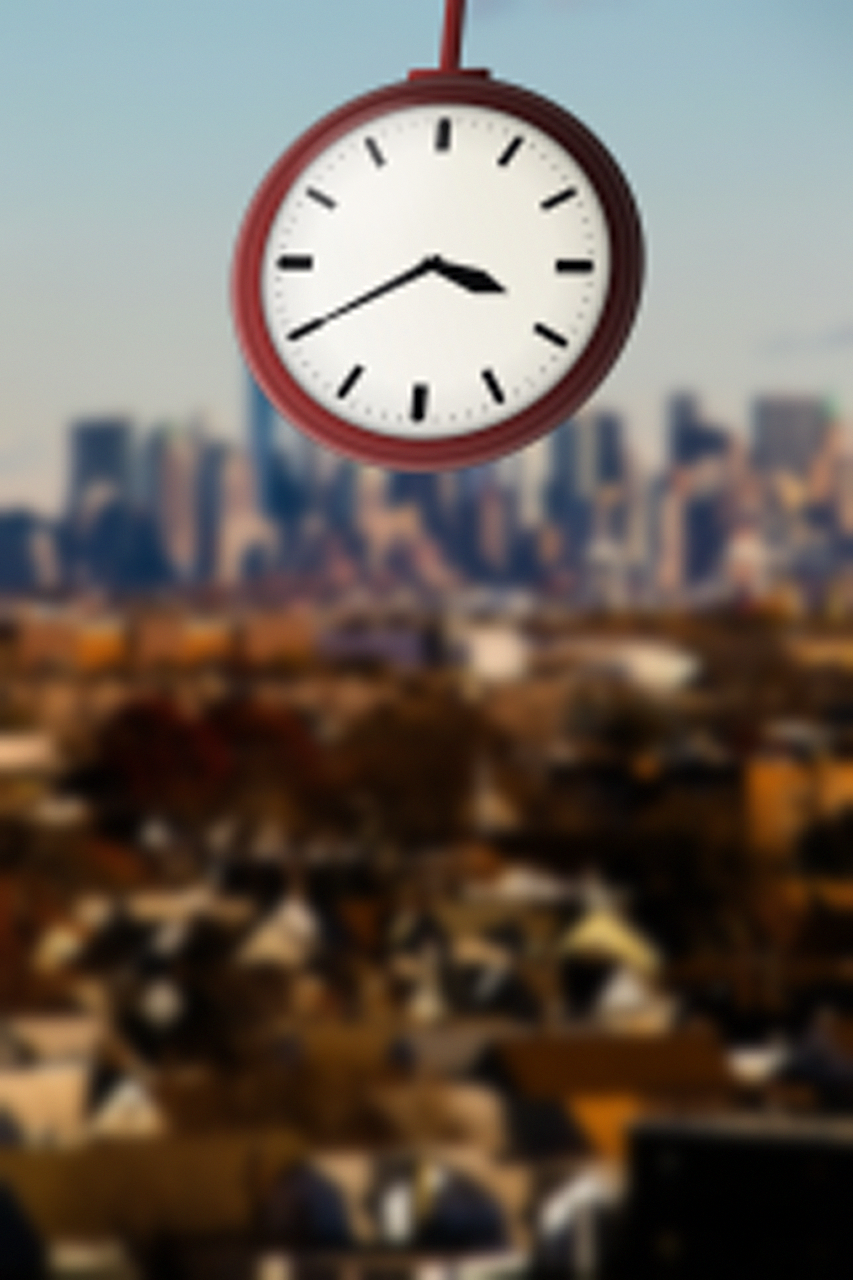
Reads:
3,40
